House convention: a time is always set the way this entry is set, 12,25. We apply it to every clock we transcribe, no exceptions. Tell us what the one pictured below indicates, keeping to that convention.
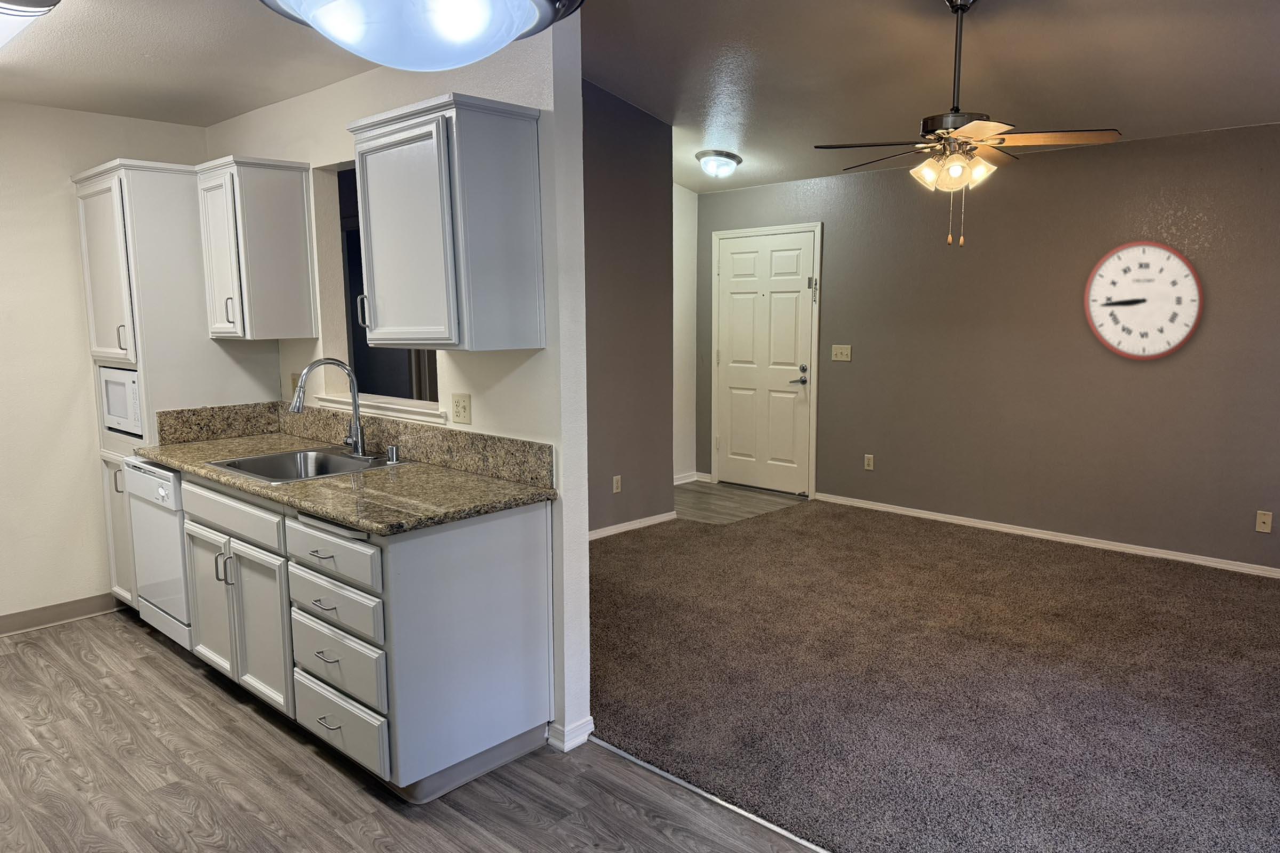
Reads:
8,44
